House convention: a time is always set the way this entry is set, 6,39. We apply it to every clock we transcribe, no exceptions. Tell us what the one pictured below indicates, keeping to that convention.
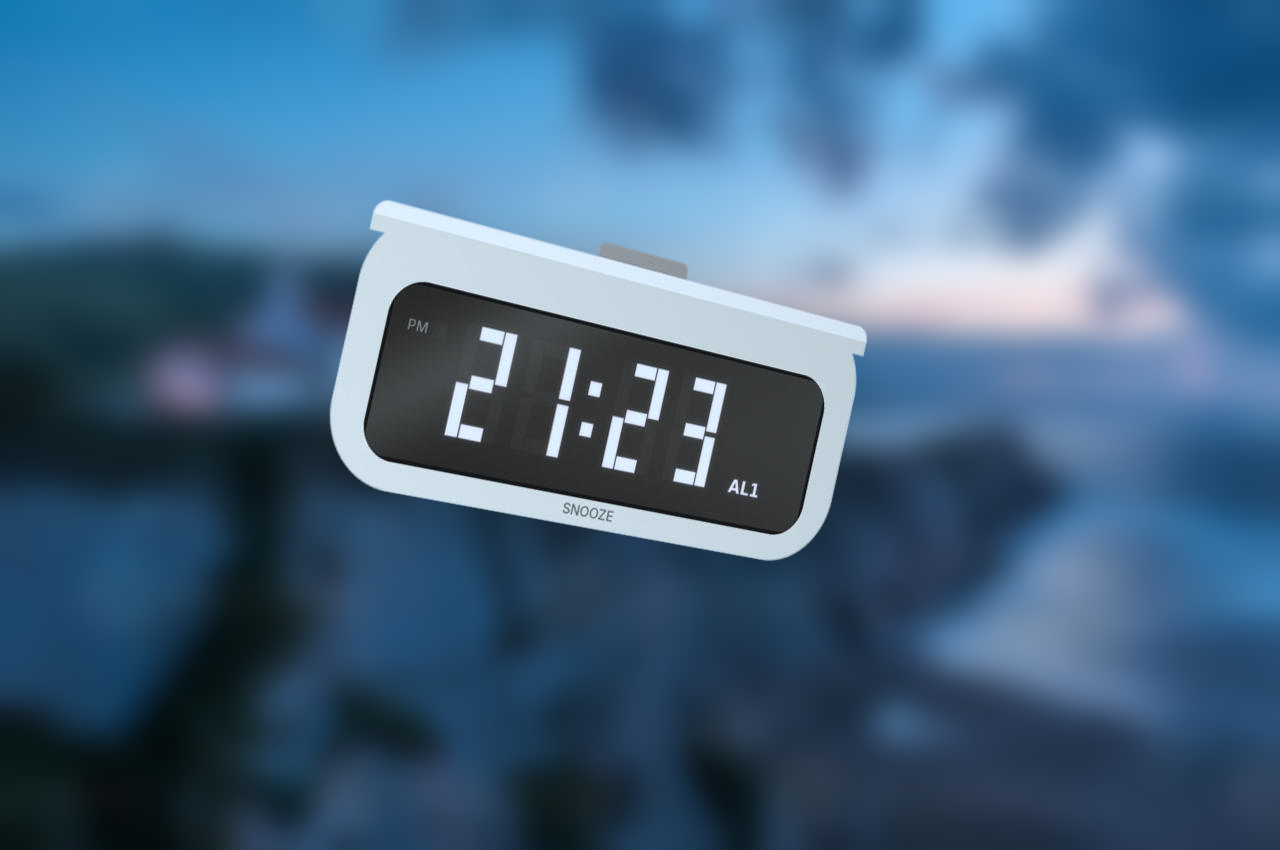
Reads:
21,23
